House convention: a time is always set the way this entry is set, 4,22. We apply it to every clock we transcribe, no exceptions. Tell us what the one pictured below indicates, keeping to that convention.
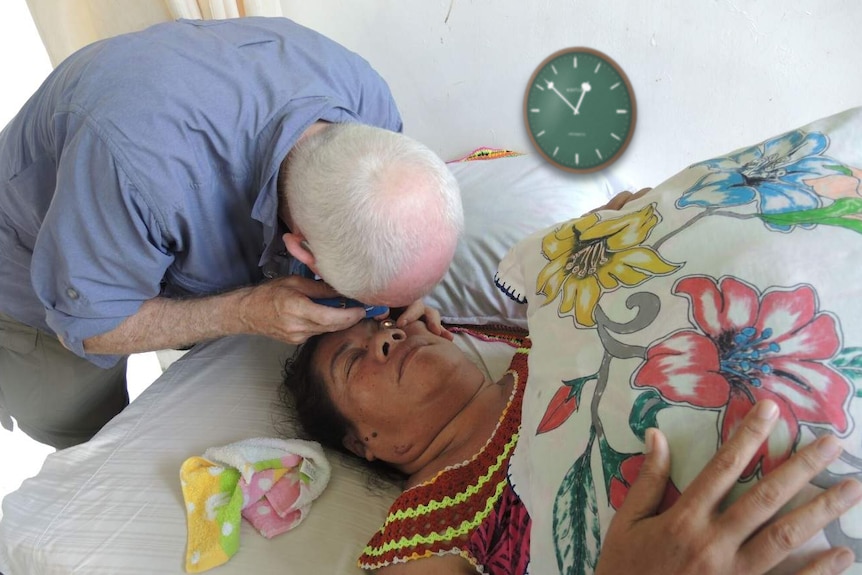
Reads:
12,52
